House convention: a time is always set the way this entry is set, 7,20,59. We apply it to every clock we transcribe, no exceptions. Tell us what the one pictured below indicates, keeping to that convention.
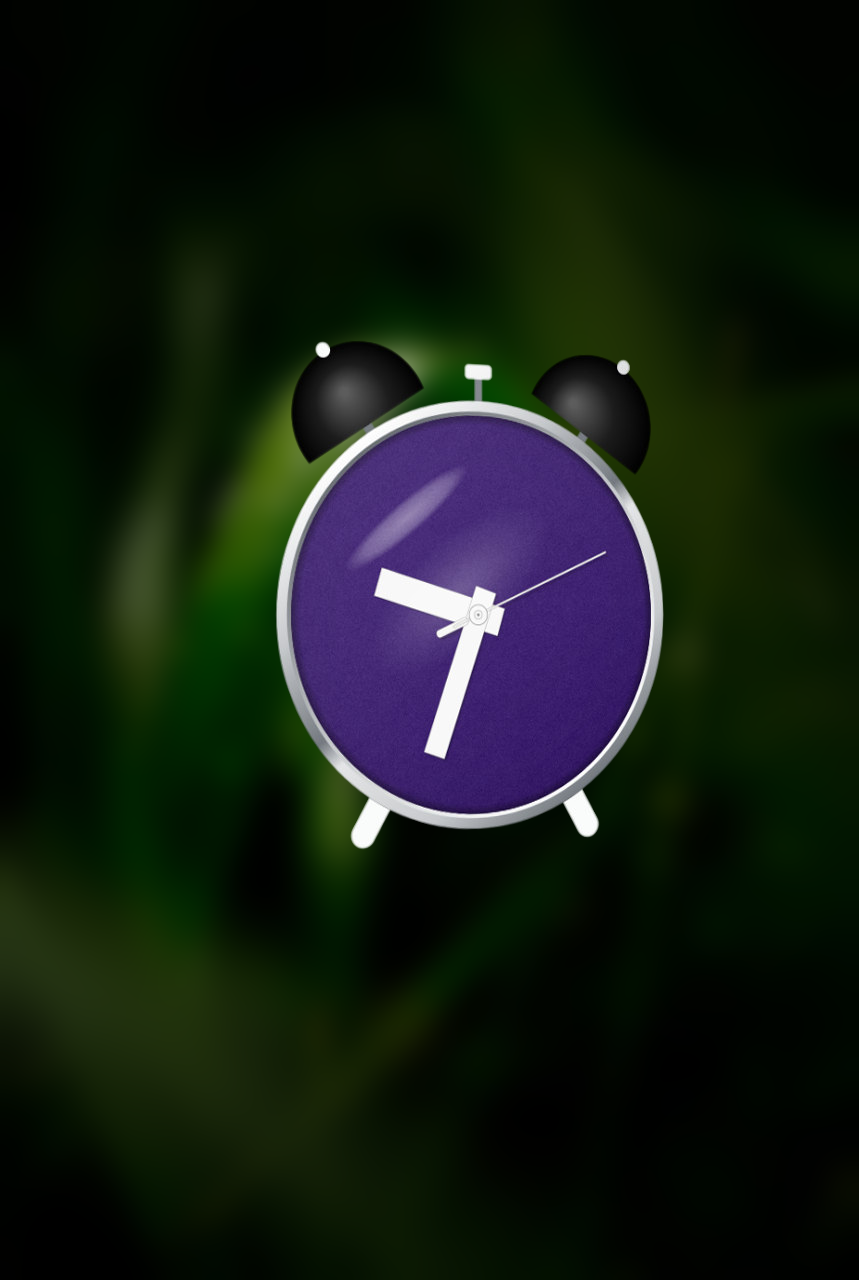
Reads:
9,33,11
